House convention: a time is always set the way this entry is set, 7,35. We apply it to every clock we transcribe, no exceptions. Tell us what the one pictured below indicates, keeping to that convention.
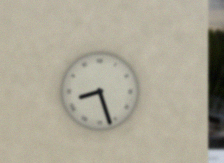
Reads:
8,27
